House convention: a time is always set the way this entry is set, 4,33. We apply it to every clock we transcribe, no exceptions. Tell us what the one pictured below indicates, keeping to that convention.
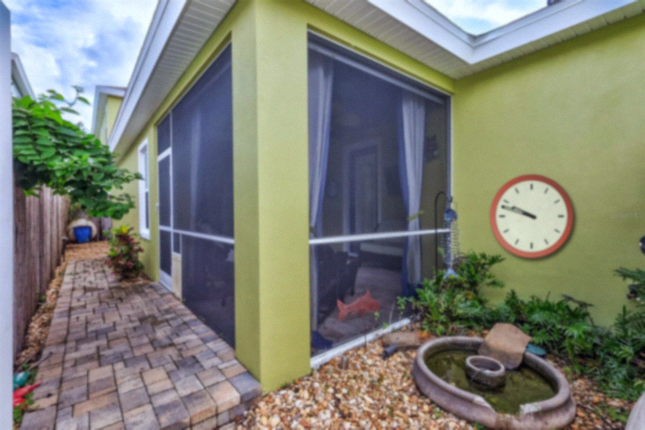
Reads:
9,48
